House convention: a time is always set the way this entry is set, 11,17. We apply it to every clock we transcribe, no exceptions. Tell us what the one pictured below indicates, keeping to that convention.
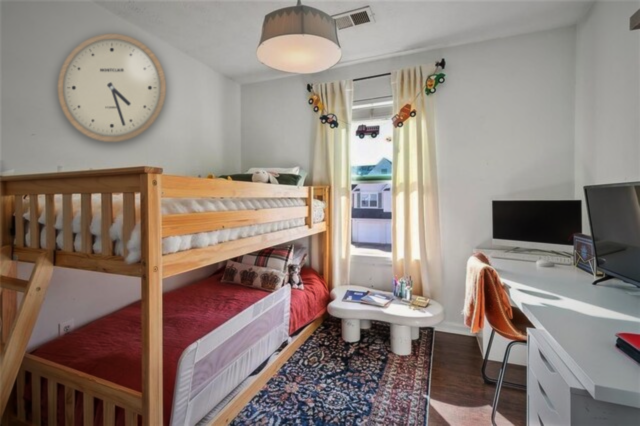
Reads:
4,27
